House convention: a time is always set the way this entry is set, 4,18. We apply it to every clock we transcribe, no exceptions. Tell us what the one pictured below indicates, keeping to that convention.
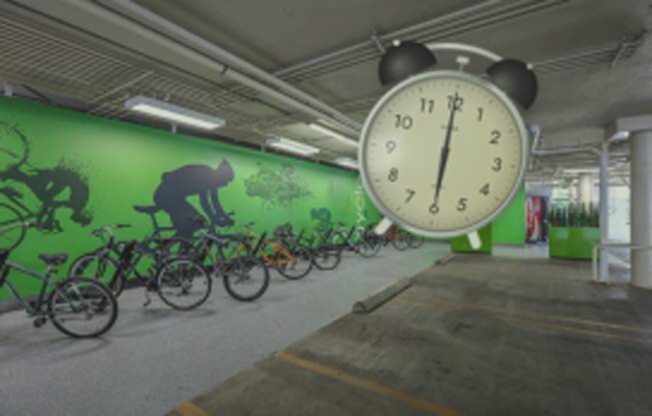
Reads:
6,00
